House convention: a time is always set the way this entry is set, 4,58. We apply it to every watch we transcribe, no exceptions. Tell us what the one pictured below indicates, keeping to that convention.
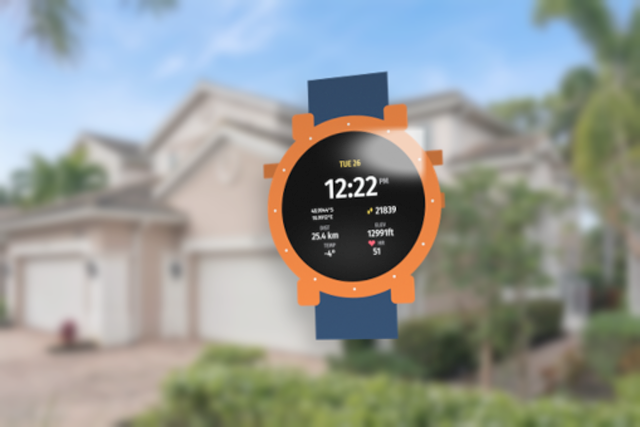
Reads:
12,22
